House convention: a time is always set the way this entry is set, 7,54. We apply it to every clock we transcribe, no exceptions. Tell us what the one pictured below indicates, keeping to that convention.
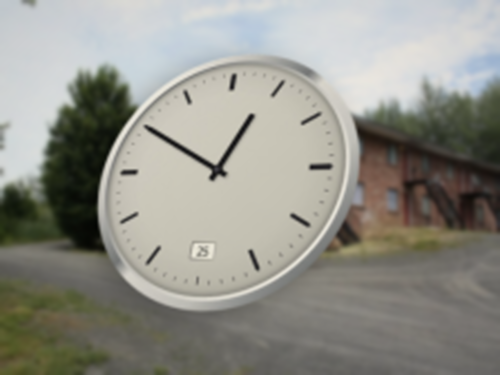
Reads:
12,50
